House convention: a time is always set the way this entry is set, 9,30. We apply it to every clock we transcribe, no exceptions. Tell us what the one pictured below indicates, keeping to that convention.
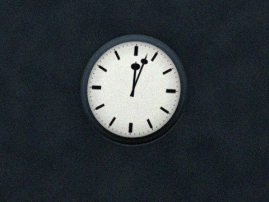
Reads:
12,03
